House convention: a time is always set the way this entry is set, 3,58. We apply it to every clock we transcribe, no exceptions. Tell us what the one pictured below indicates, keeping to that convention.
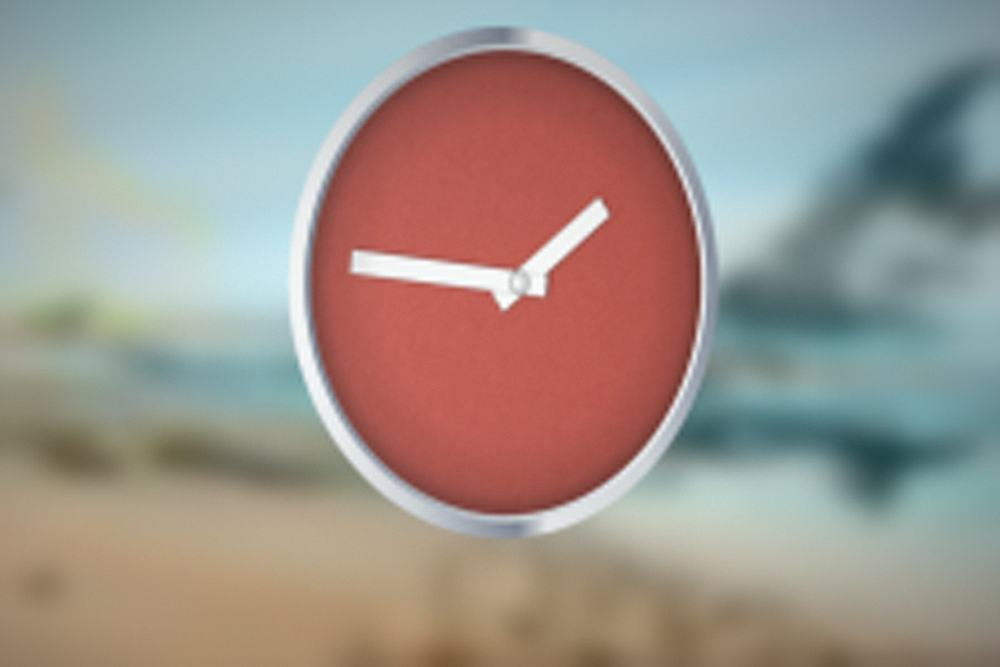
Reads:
1,46
